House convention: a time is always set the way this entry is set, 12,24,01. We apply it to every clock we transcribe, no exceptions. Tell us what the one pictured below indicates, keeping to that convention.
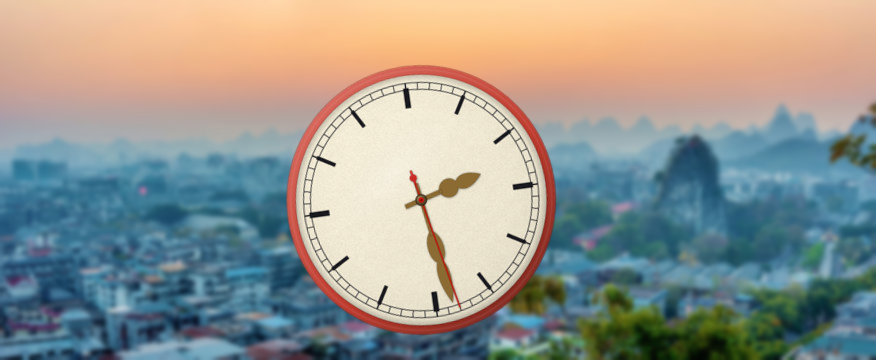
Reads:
2,28,28
